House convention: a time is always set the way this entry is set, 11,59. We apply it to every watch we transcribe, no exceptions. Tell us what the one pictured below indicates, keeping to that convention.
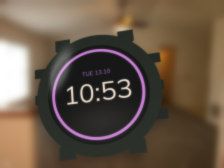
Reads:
10,53
